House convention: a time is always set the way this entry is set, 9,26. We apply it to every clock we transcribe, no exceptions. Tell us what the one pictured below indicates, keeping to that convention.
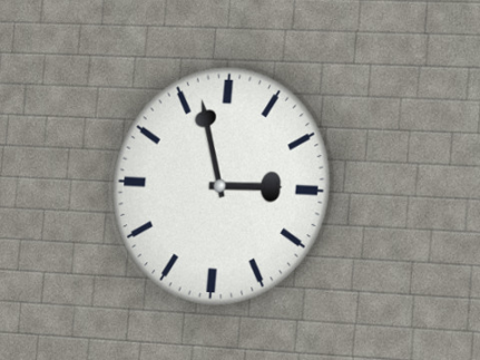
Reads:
2,57
